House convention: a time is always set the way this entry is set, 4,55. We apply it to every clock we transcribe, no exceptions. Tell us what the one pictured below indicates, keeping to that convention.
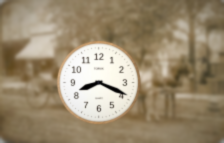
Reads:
8,19
